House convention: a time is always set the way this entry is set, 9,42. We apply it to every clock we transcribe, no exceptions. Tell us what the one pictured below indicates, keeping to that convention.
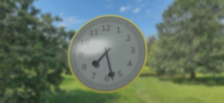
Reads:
7,28
